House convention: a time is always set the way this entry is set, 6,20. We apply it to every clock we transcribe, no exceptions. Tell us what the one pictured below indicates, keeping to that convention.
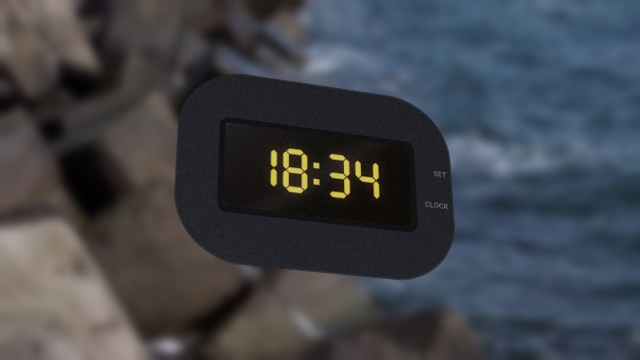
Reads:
18,34
